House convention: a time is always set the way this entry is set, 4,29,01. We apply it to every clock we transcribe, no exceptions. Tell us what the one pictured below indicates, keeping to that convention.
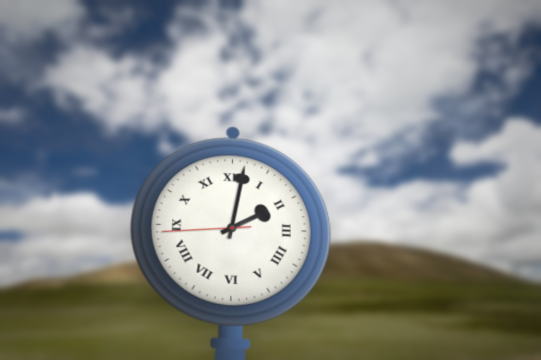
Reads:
2,01,44
